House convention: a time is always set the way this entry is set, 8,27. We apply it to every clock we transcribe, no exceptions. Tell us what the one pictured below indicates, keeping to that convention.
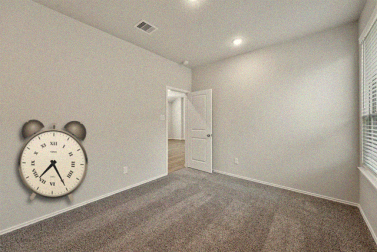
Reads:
7,25
